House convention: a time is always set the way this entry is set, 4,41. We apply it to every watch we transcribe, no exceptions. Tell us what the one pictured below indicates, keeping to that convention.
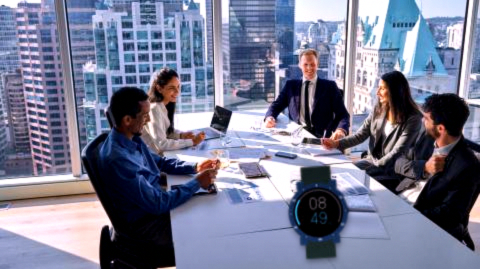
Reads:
8,49
